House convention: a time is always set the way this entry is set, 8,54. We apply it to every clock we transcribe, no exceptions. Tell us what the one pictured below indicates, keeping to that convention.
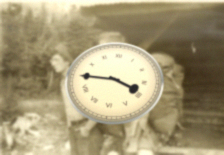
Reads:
3,45
